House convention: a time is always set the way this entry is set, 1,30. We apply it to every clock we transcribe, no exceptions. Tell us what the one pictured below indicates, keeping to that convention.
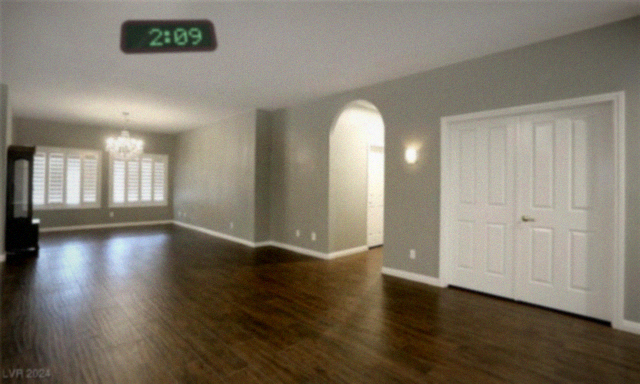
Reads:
2,09
